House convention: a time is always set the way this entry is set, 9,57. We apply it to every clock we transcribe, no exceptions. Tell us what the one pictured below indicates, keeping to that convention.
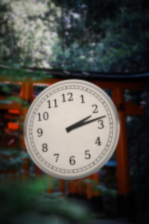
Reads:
2,13
